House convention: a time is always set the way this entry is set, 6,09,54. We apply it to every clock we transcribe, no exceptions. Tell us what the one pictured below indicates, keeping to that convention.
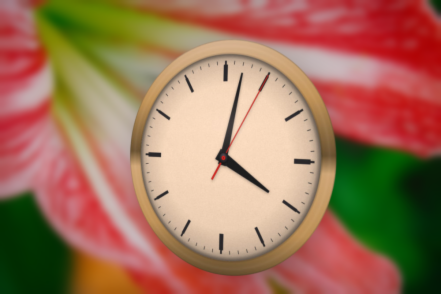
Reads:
4,02,05
